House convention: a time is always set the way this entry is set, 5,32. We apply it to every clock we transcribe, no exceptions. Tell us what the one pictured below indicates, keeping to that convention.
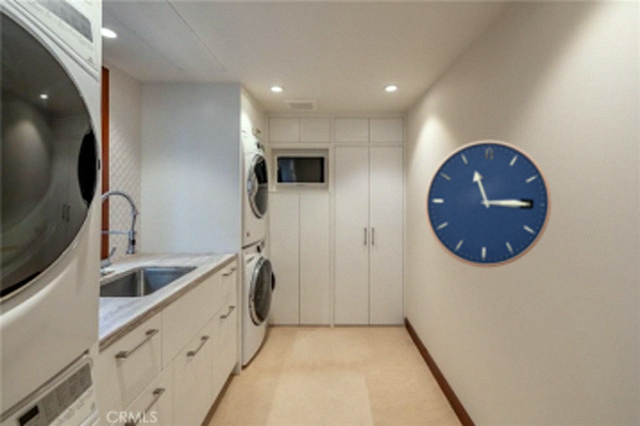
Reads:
11,15
